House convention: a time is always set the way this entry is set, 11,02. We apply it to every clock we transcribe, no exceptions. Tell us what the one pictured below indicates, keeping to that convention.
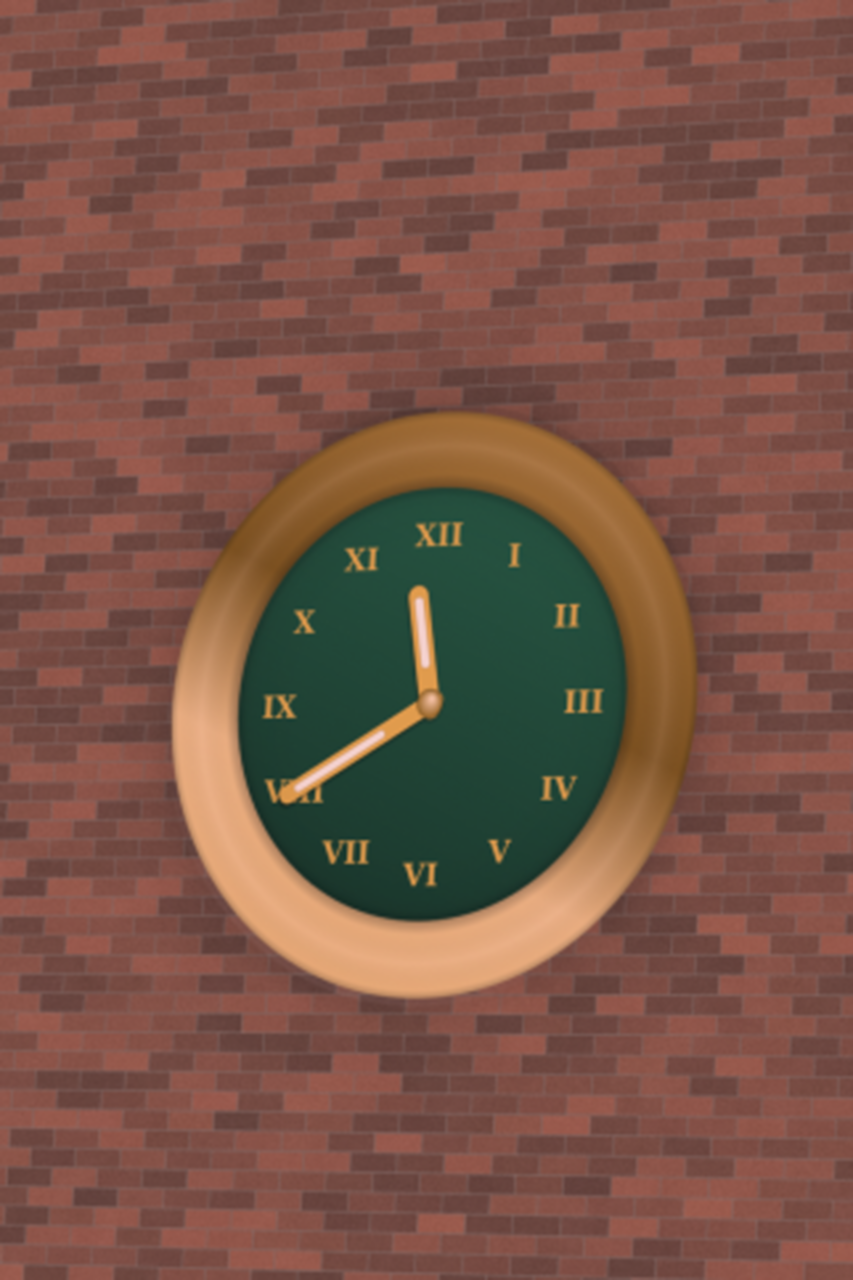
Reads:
11,40
